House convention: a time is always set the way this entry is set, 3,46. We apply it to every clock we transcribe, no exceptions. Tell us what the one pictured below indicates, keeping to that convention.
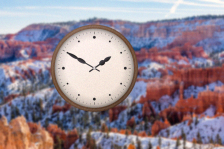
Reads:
1,50
